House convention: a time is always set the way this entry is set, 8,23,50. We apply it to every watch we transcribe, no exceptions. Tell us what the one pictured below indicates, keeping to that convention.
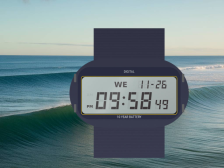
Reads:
9,58,49
